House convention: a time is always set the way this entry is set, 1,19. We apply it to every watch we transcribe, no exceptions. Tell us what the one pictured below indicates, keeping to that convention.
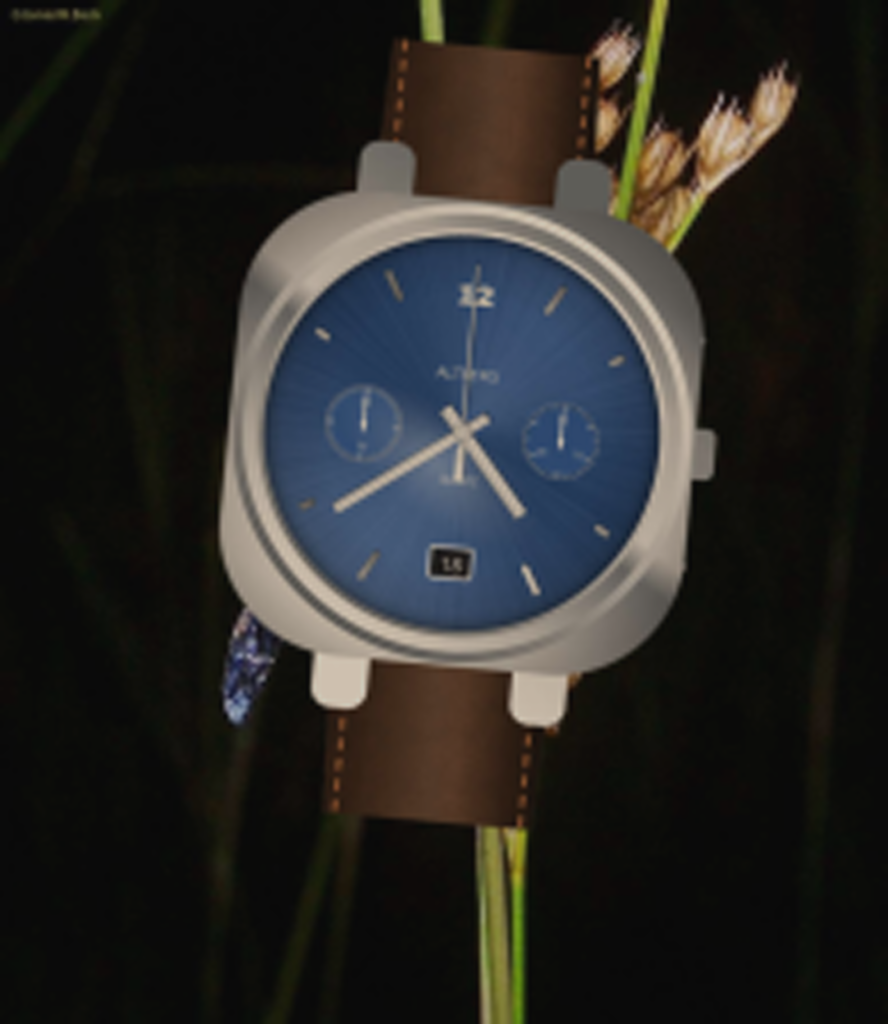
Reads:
4,39
